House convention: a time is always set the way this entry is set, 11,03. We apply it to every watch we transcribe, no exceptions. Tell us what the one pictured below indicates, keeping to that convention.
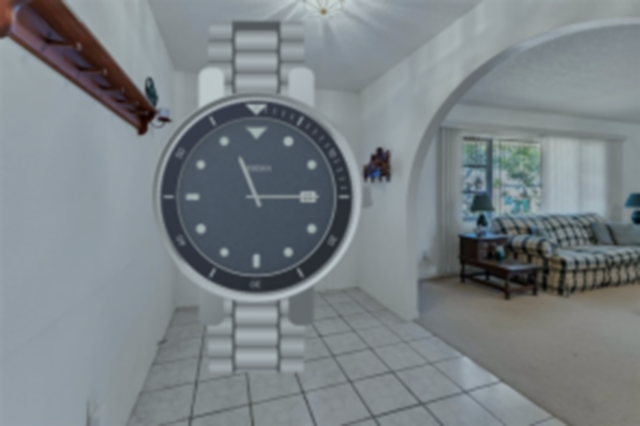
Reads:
11,15
